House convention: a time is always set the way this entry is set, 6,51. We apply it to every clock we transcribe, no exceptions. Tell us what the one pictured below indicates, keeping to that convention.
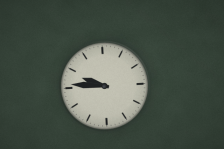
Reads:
9,46
